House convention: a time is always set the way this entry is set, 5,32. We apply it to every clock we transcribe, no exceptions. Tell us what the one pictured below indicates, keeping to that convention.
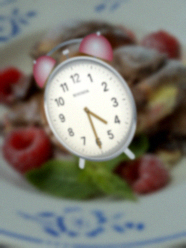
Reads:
4,30
